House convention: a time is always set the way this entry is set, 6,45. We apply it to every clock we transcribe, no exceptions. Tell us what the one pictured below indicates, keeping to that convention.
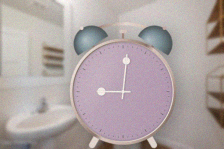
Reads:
9,01
